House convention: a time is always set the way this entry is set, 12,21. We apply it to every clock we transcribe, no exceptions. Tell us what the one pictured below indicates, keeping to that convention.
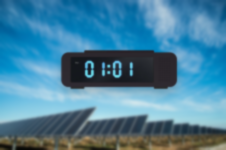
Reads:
1,01
